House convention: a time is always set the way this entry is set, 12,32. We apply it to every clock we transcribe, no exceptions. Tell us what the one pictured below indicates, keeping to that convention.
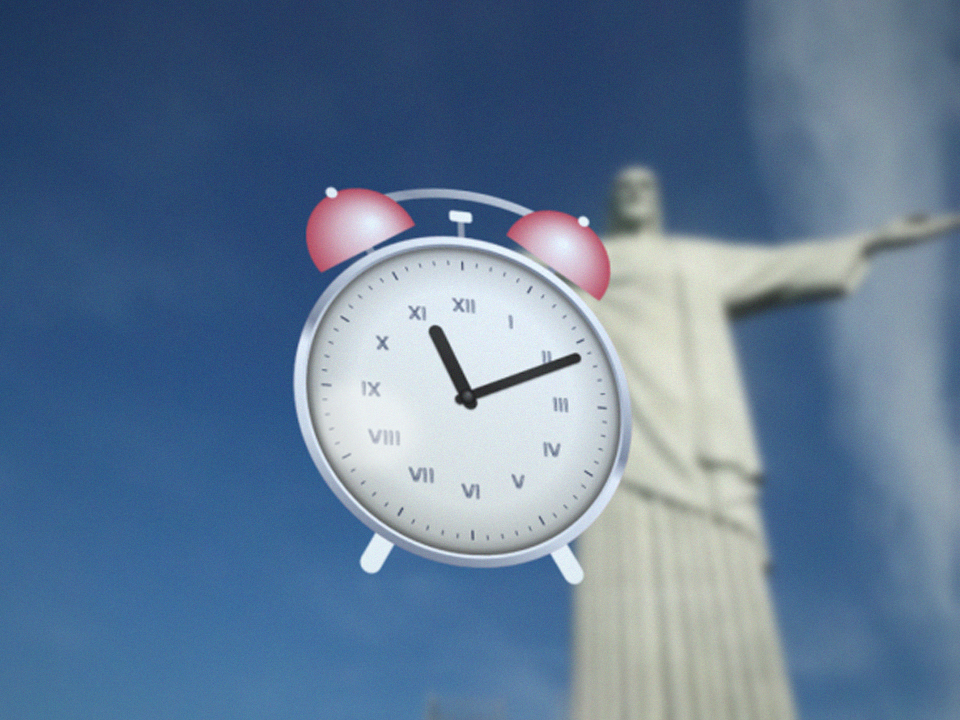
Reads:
11,11
